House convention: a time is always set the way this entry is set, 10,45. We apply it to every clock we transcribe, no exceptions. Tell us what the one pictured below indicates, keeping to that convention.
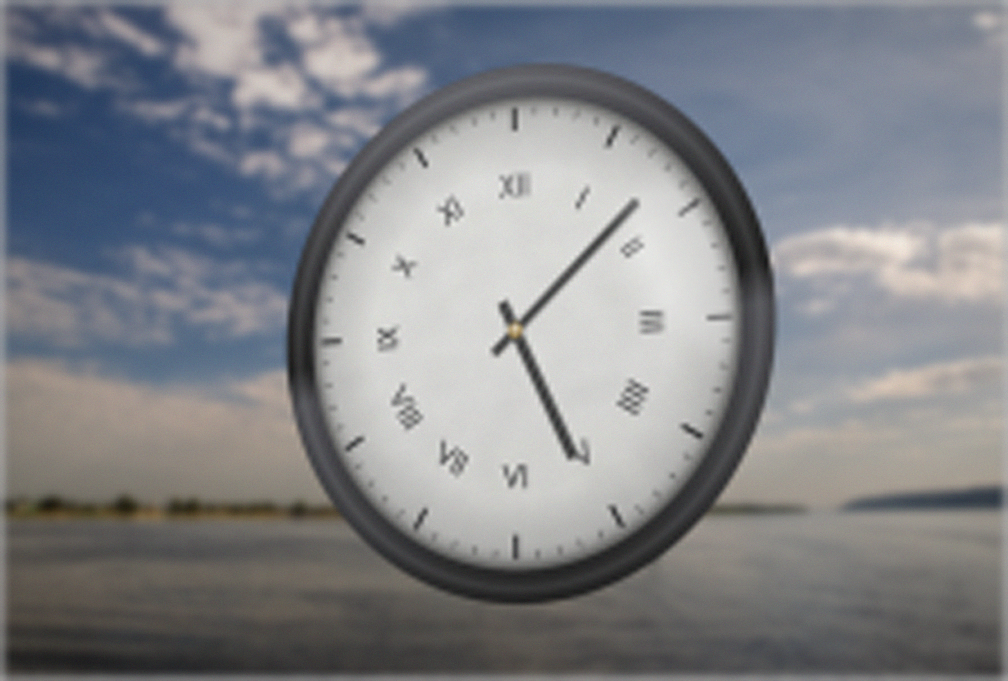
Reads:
5,08
